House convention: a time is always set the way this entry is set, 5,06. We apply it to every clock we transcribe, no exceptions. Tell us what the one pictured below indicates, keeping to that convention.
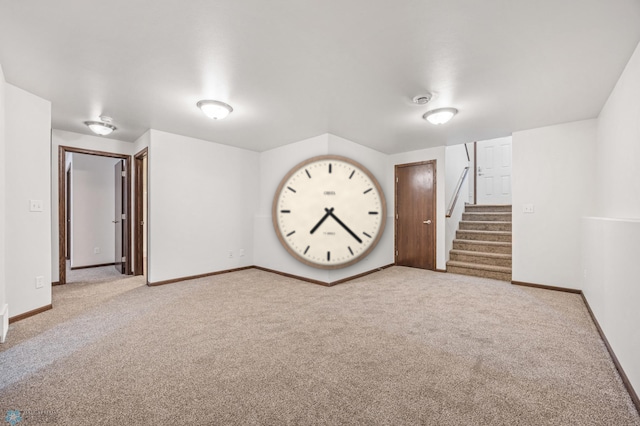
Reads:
7,22
